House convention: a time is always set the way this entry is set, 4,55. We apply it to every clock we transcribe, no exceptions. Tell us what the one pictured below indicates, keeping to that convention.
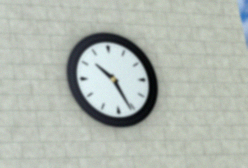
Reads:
10,26
